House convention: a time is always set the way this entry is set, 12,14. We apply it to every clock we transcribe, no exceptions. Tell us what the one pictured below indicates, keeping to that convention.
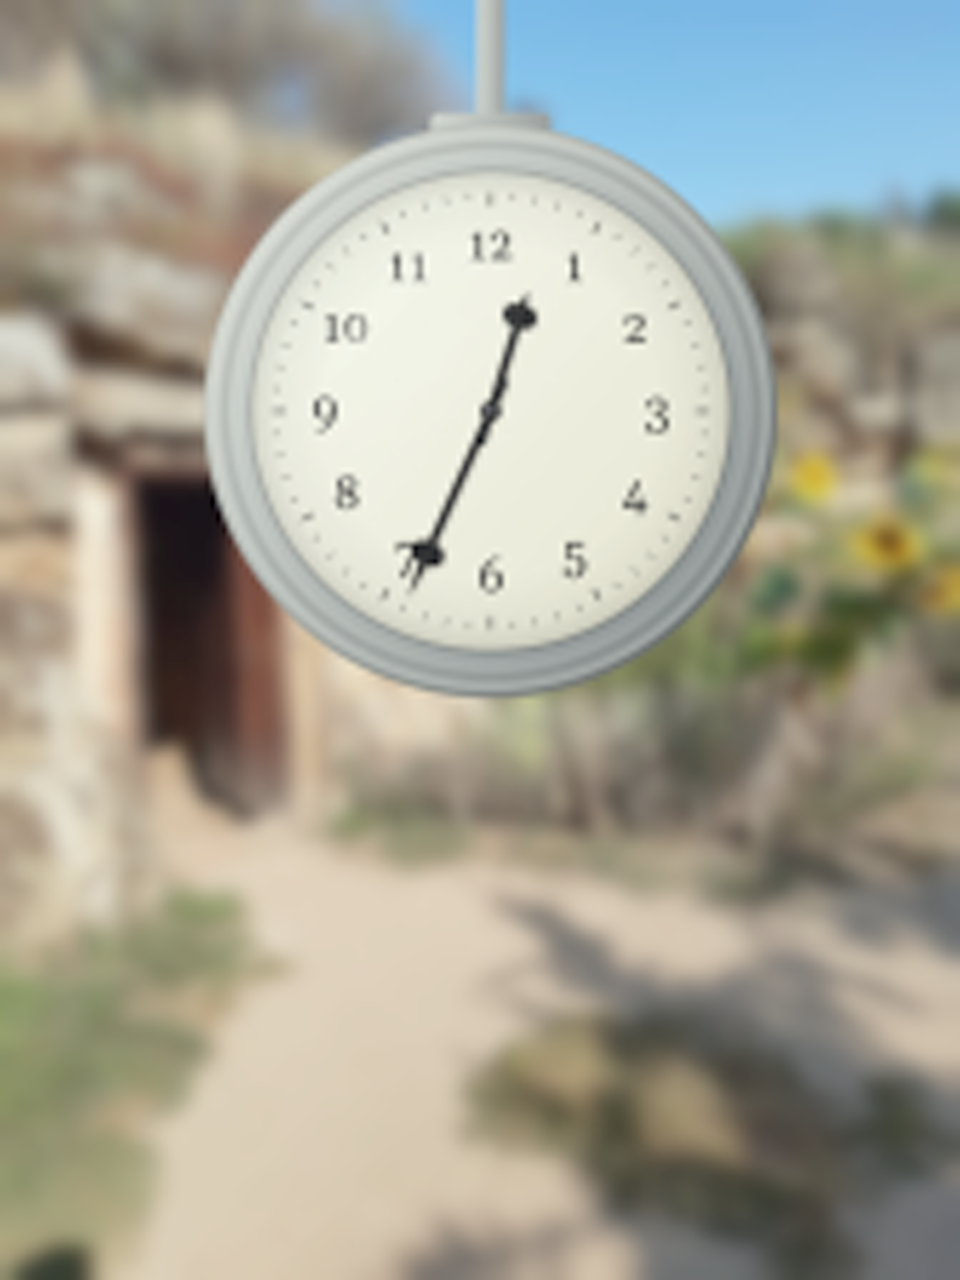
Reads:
12,34
